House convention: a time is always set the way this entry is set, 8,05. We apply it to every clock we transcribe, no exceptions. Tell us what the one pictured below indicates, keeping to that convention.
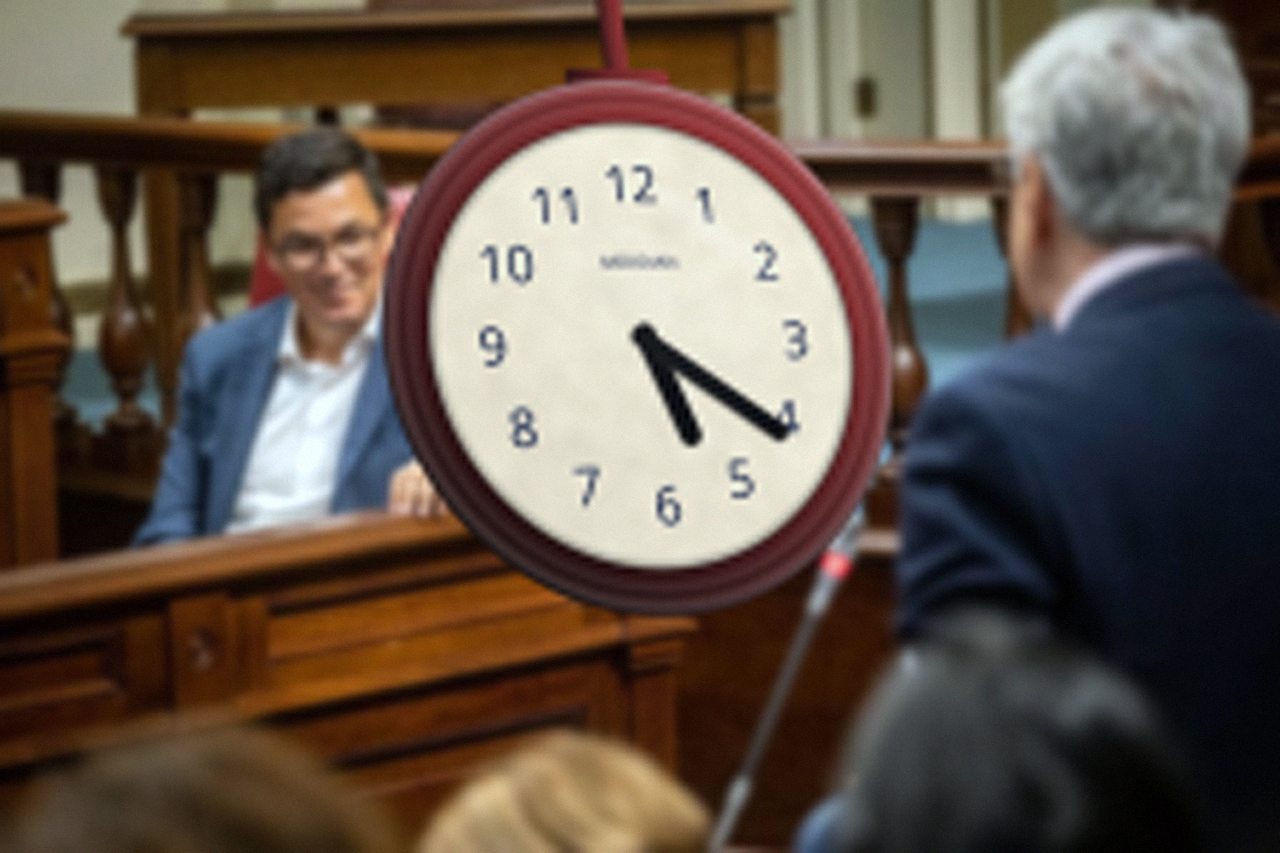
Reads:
5,21
